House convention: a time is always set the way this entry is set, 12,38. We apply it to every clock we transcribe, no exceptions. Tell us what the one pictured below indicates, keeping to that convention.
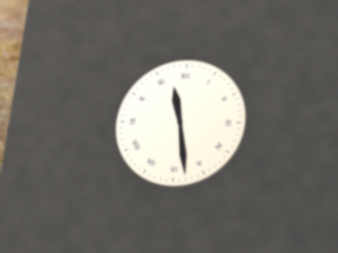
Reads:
11,28
